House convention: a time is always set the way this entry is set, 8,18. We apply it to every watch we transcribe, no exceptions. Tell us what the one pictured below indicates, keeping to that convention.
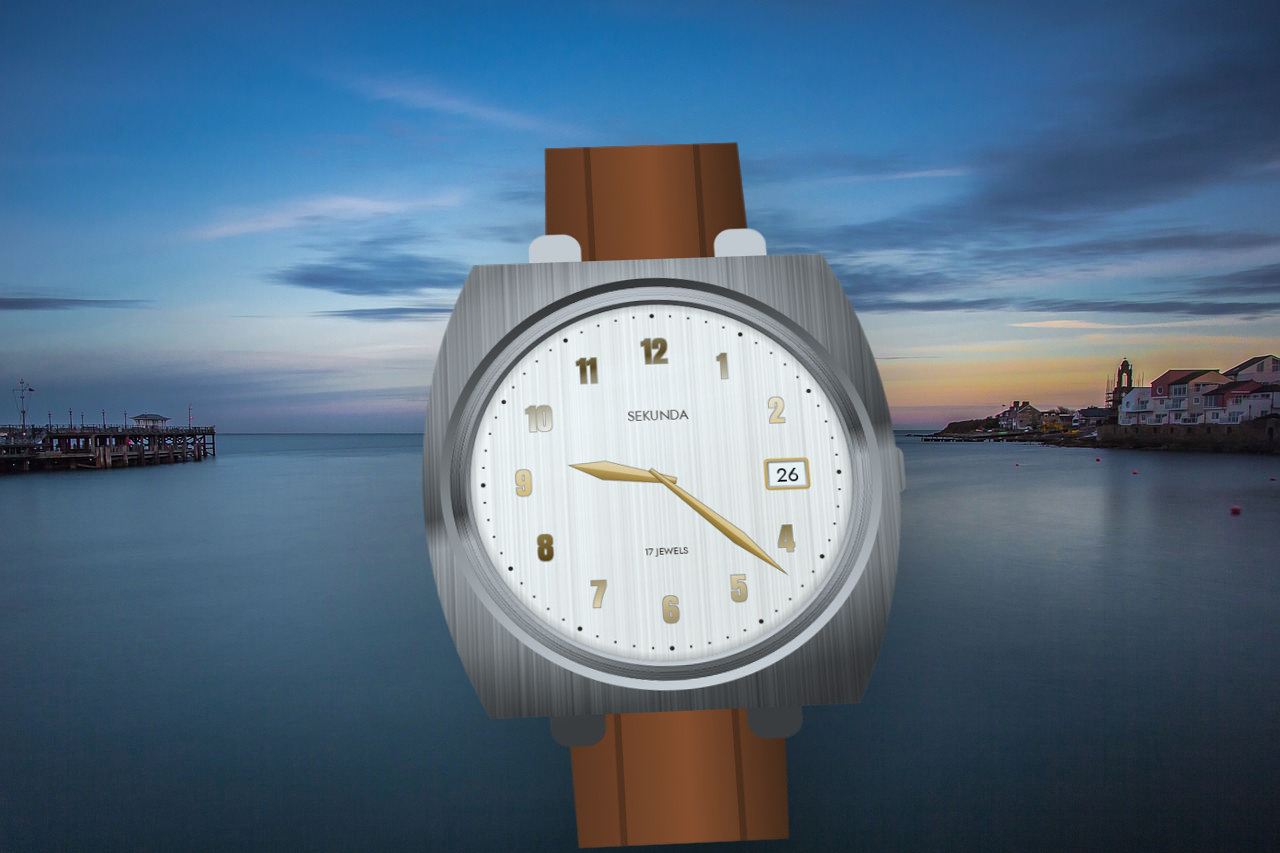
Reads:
9,22
